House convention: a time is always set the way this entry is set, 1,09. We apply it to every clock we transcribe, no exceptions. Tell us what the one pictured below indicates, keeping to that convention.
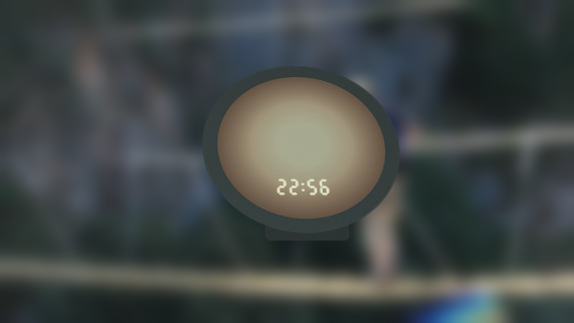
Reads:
22,56
